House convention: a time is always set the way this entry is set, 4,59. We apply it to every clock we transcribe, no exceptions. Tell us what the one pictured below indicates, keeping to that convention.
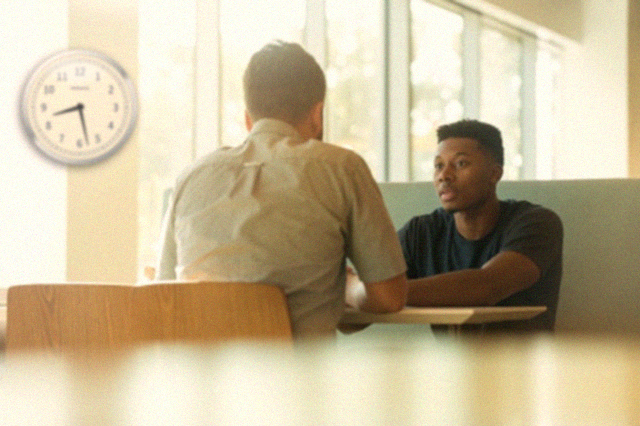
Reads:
8,28
